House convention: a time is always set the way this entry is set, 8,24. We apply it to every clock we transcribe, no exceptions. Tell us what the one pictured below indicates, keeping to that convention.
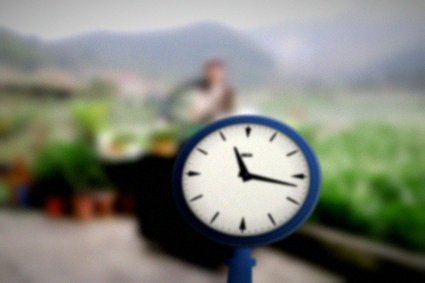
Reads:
11,17
